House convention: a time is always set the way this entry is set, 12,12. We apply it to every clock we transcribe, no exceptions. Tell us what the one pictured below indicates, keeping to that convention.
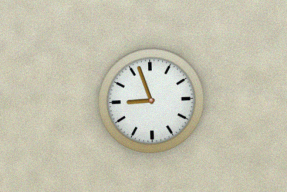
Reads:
8,57
